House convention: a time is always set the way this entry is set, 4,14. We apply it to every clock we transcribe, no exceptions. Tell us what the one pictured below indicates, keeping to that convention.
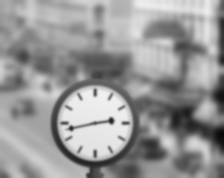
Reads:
2,43
